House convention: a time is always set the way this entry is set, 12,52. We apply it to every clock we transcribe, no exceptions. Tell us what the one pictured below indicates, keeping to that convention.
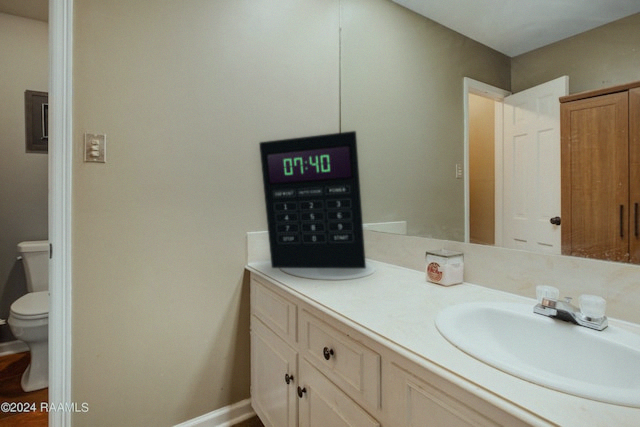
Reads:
7,40
